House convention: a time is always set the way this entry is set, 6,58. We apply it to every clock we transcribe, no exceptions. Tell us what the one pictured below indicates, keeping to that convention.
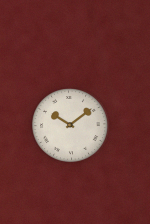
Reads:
10,09
